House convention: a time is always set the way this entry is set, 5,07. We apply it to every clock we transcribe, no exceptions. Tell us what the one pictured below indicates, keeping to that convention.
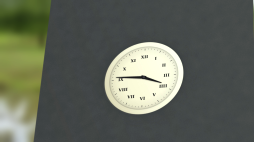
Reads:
3,46
